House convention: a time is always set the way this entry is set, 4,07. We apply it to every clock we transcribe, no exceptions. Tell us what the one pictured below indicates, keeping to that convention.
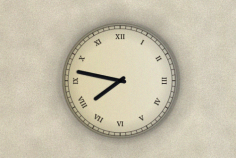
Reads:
7,47
